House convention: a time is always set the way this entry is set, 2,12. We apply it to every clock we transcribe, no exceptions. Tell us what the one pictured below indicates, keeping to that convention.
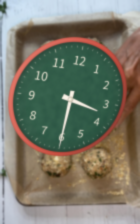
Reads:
3,30
